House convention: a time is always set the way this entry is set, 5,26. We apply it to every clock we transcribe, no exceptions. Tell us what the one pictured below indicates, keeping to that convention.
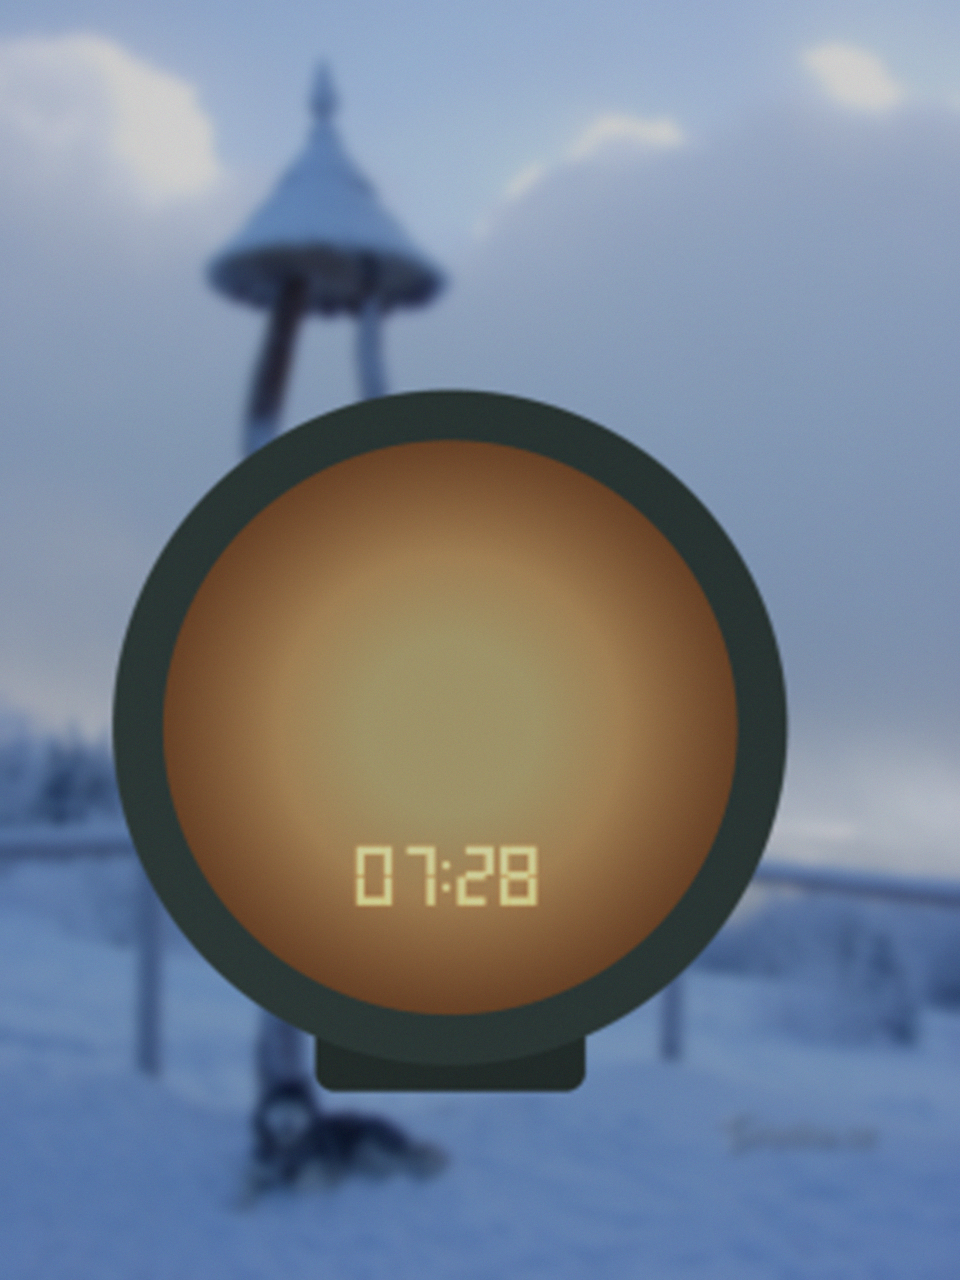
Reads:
7,28
